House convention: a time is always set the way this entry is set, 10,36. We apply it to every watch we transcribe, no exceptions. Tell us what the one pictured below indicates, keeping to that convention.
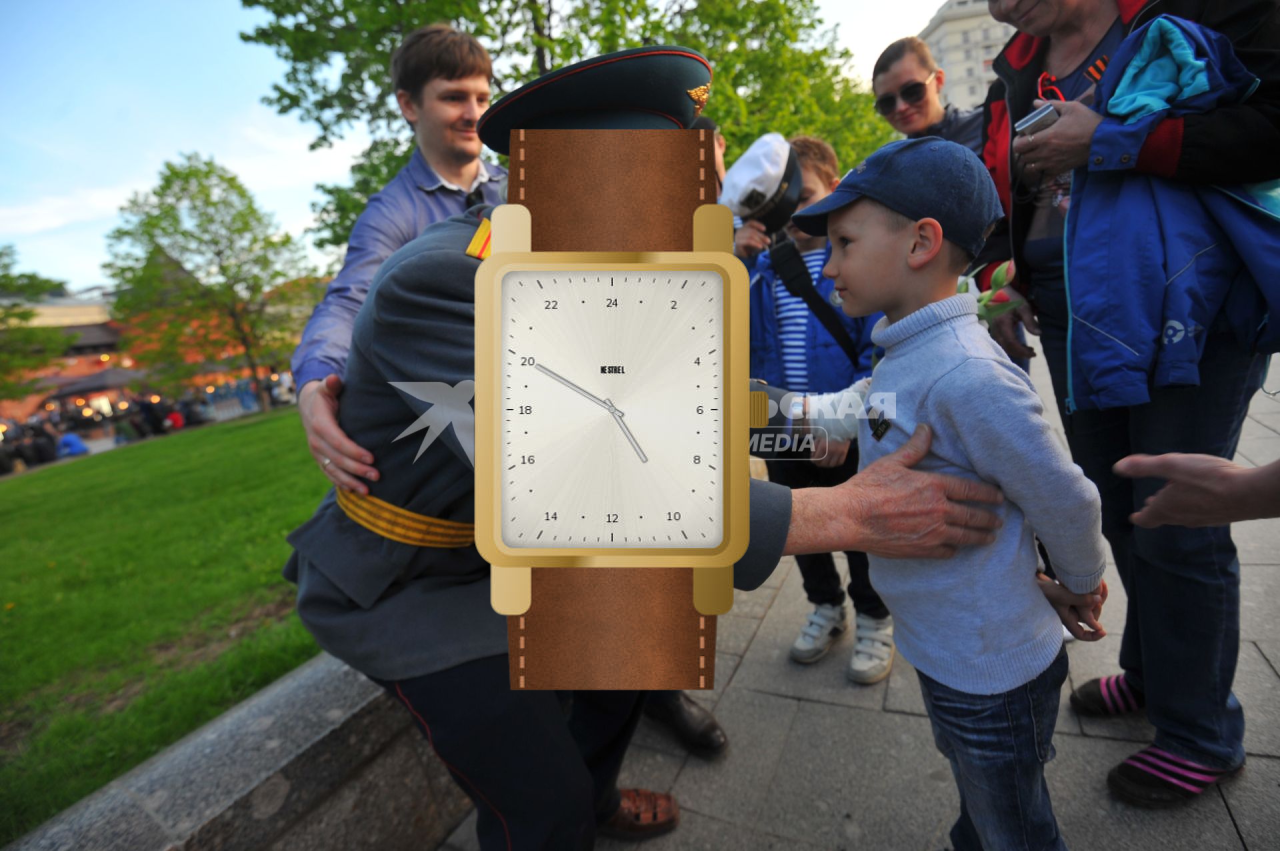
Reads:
9,50
